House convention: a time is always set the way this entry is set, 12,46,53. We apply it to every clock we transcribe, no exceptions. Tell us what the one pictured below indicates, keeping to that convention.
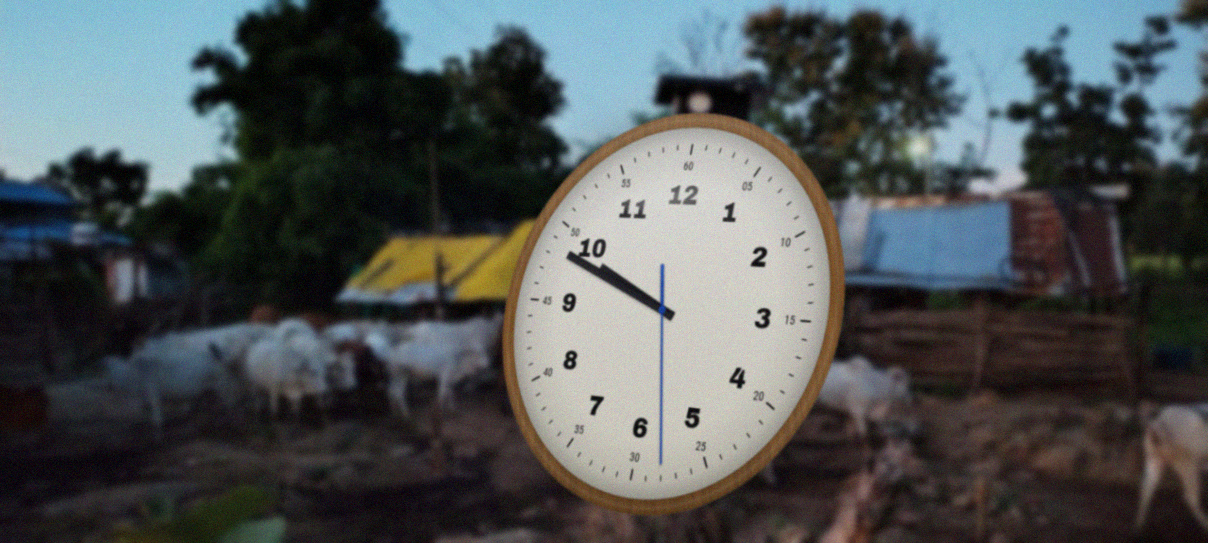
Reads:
9,48,28
